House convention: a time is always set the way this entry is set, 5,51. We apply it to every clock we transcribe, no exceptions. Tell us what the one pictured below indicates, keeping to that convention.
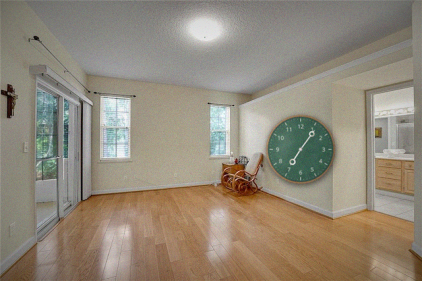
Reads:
7,06
